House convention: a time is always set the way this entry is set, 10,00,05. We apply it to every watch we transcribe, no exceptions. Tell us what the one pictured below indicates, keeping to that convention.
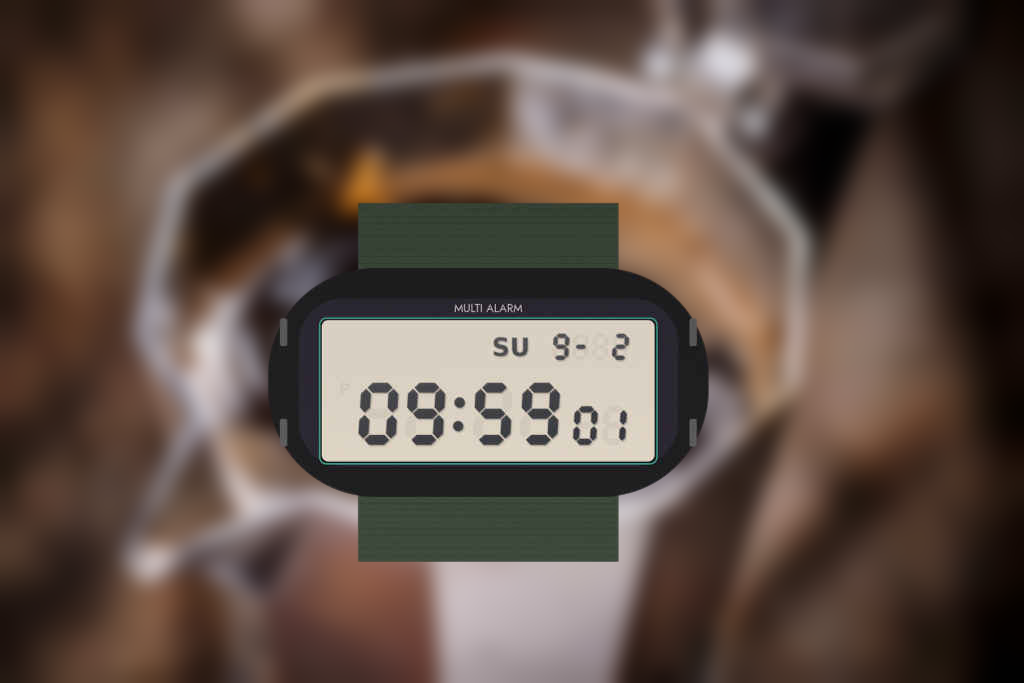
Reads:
9,59,01
